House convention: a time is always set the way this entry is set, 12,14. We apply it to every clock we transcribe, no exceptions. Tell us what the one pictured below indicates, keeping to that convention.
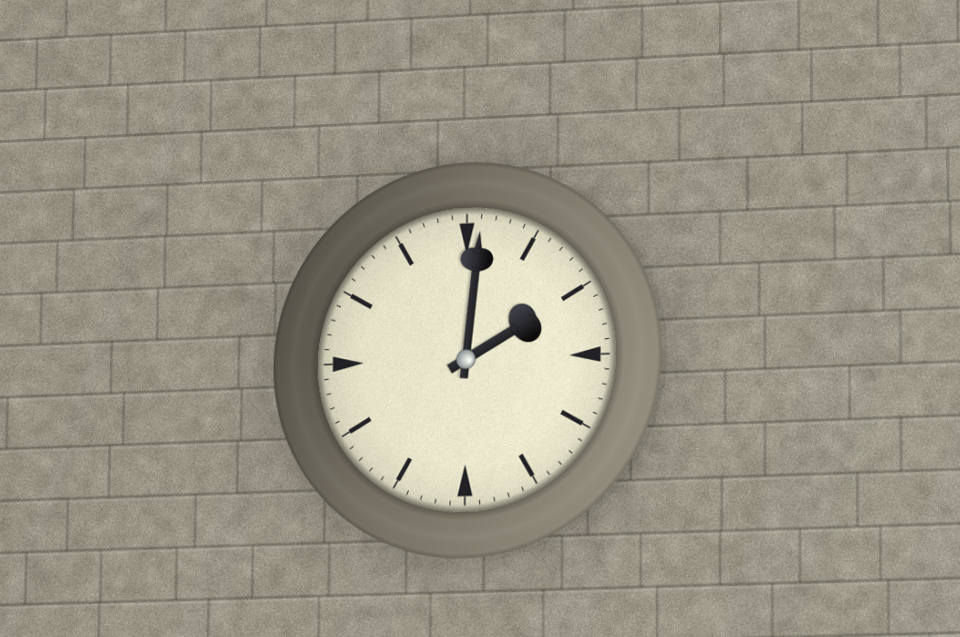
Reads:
2,01
